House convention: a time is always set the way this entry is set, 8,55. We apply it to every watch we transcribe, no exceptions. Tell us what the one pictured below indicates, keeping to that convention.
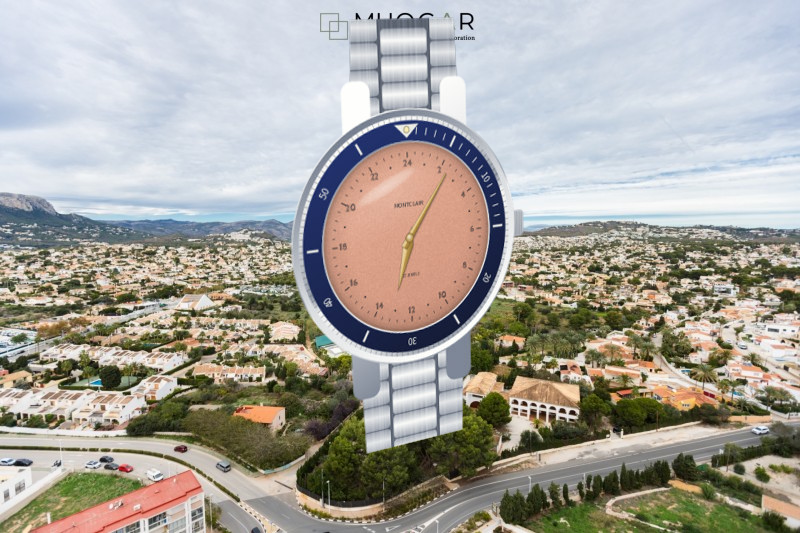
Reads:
13,06
